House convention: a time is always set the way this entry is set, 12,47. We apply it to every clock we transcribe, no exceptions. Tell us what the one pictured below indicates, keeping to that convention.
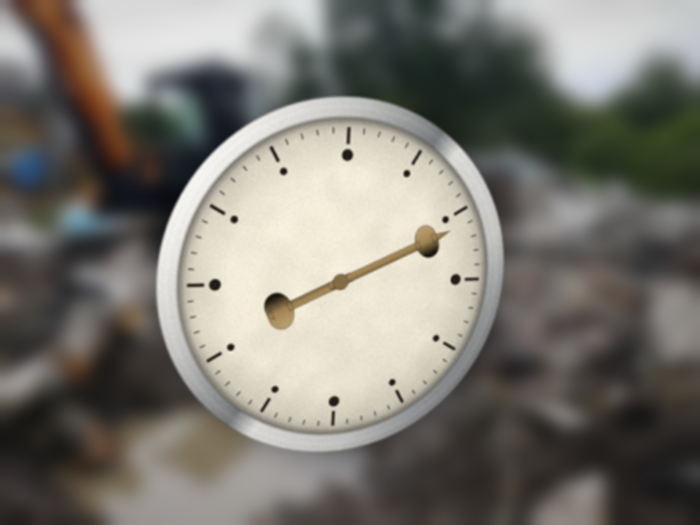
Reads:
8,11
